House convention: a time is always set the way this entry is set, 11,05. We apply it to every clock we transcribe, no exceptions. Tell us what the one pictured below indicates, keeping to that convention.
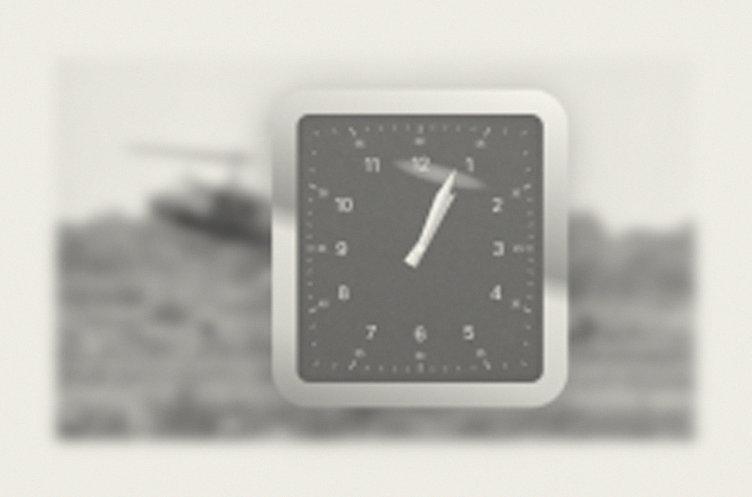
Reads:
1,04
